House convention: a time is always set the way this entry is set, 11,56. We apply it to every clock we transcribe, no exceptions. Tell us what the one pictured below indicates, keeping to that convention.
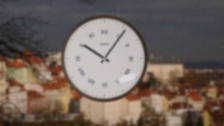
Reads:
10,06
